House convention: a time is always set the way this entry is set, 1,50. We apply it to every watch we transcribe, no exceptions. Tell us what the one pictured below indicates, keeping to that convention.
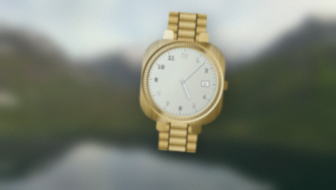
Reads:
5,07
